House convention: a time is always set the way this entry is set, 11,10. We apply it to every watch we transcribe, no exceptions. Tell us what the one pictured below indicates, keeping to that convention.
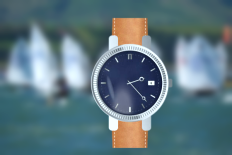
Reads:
2,23
